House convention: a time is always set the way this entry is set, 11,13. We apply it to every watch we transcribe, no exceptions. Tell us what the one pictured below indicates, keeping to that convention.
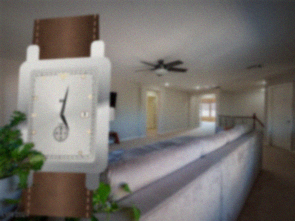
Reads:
5,02
